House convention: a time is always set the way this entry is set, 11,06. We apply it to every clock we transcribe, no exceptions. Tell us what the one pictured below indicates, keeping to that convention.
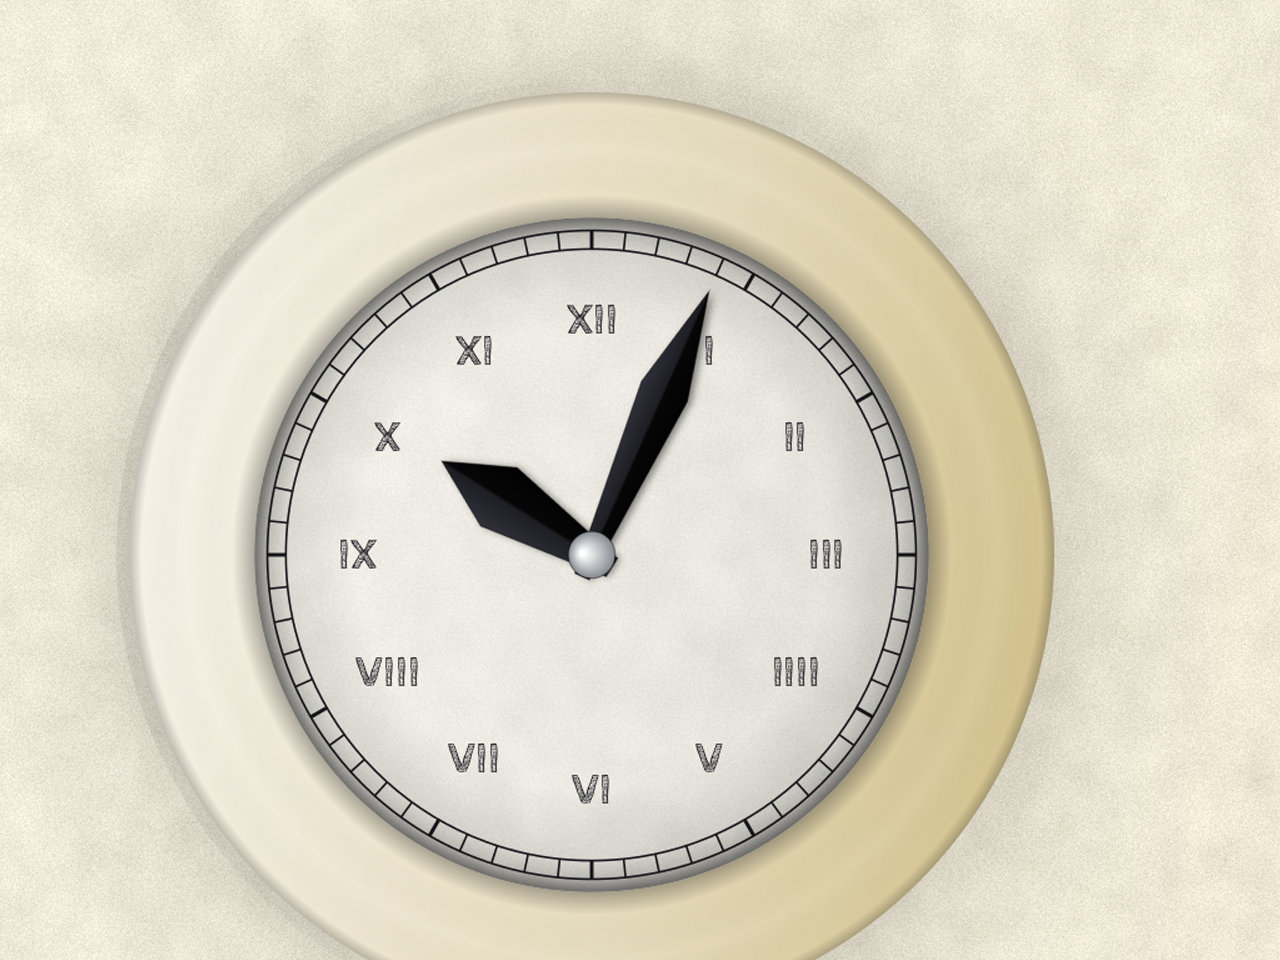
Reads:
10,04
